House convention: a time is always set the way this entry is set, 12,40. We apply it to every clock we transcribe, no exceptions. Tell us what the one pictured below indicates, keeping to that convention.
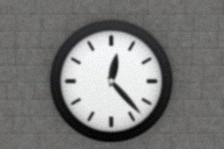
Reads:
12,23
